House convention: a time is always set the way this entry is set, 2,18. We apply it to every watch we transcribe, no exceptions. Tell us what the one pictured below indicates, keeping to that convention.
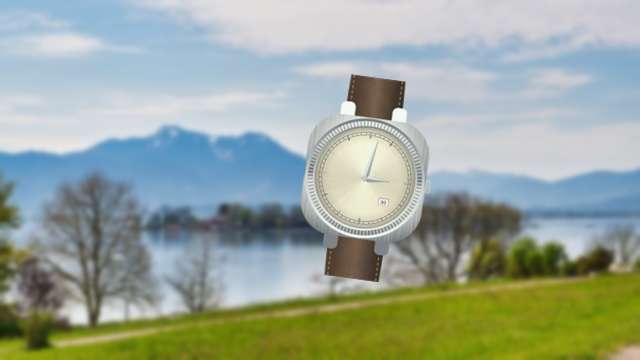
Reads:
3,02
